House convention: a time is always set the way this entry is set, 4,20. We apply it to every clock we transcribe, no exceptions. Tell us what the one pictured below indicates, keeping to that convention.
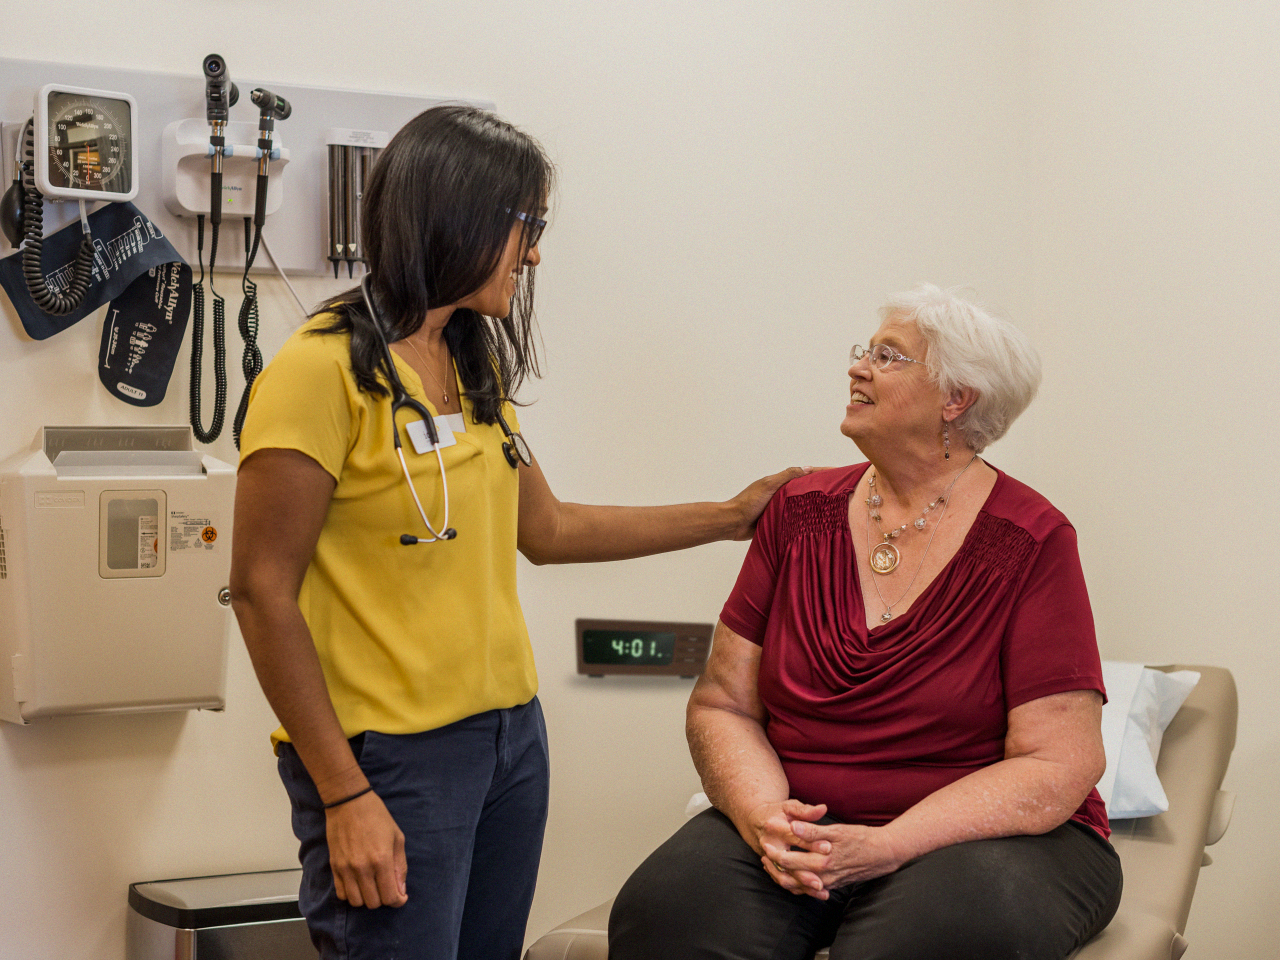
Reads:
4,01
